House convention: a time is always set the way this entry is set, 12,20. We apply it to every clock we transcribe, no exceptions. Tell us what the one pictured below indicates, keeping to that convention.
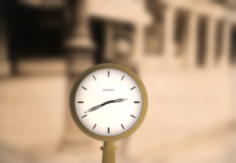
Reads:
2,41
